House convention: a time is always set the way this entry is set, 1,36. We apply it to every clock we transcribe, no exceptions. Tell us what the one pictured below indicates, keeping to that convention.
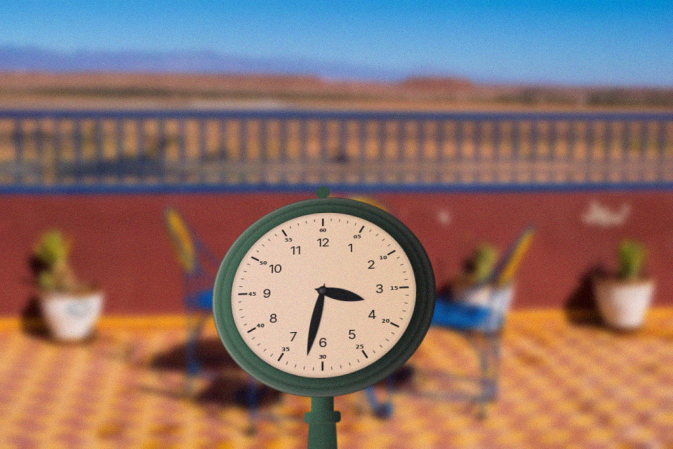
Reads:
3,32
